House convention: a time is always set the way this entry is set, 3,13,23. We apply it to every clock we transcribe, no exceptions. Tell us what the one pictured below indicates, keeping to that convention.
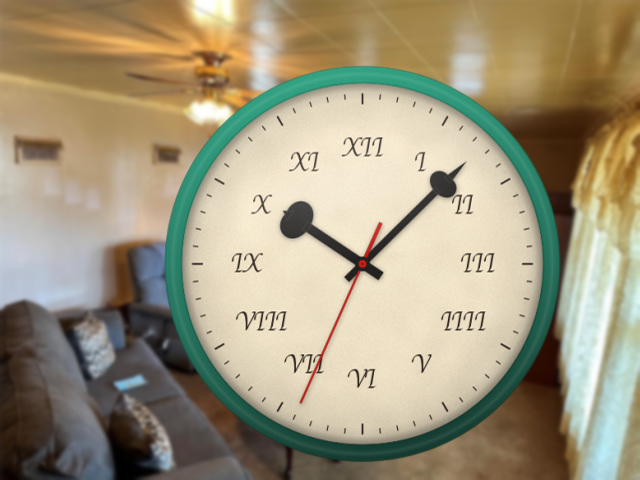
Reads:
10,07,34
